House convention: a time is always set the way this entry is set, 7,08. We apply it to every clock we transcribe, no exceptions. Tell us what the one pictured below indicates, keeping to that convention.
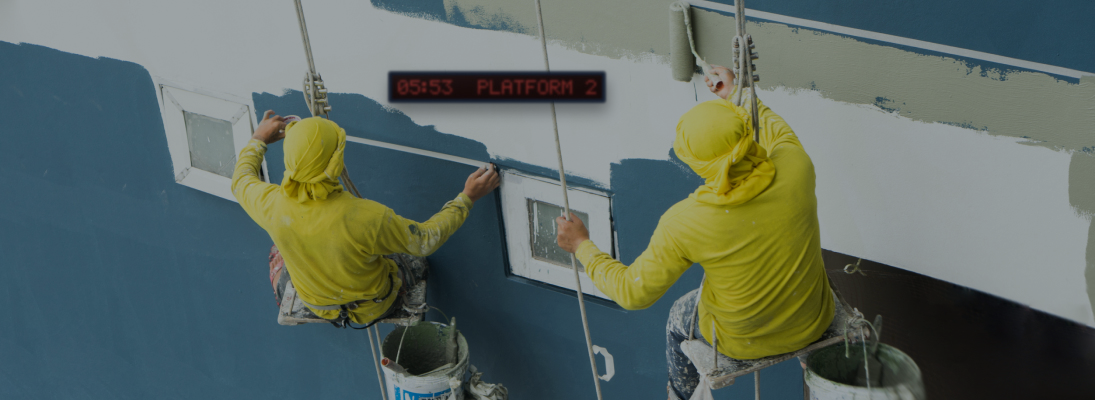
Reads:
5,53
